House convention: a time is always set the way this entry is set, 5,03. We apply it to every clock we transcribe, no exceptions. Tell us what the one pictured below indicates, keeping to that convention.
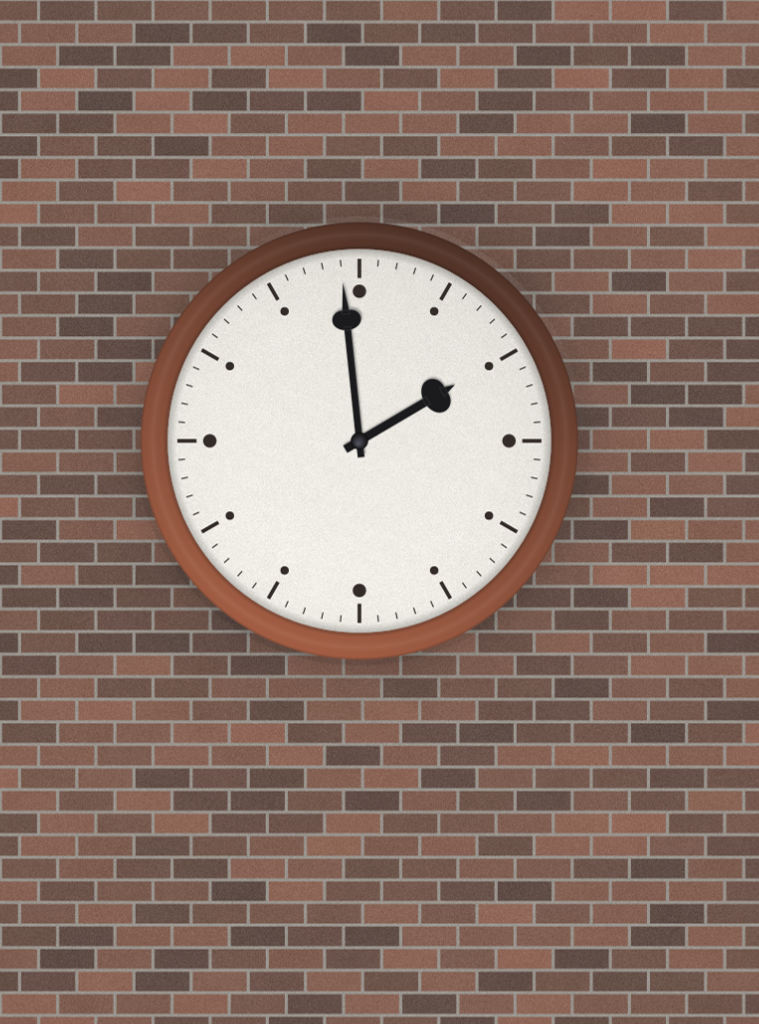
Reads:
1,59
